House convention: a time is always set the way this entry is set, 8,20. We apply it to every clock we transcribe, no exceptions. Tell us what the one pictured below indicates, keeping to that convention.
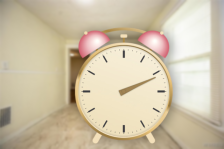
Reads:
2,11
